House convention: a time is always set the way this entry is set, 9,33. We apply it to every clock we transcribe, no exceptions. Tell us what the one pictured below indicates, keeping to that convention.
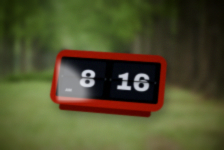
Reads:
8,16
